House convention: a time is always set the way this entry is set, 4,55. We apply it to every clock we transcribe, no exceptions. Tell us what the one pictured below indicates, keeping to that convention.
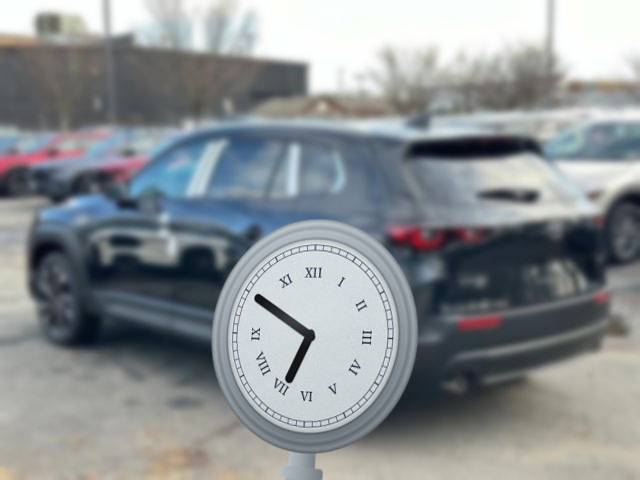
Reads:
6,50
